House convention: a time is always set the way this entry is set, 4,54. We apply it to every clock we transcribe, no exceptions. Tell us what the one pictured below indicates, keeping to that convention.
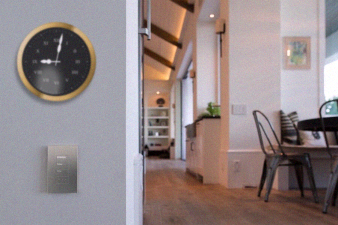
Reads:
9,02
